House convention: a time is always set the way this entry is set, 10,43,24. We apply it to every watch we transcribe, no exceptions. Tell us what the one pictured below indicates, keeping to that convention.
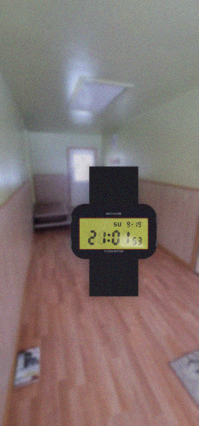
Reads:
21,01,53
